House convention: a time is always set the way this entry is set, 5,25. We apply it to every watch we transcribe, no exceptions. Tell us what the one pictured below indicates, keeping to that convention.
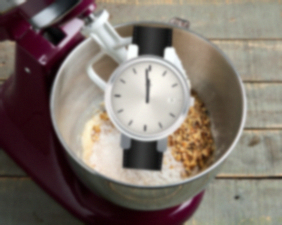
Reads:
11,59
